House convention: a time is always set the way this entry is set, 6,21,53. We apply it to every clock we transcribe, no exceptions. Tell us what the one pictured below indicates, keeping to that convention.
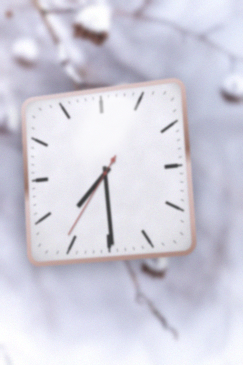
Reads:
7,29,36
